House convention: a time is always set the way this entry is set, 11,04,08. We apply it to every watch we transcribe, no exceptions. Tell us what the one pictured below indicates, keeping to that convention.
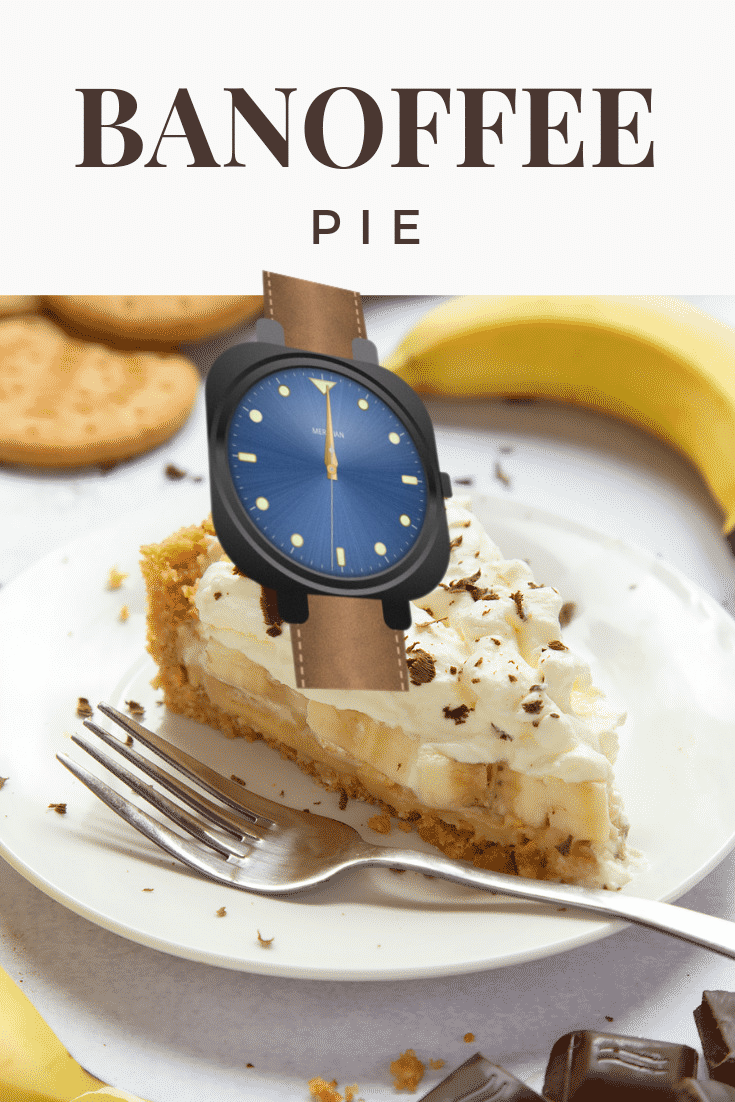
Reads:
12,00,31
